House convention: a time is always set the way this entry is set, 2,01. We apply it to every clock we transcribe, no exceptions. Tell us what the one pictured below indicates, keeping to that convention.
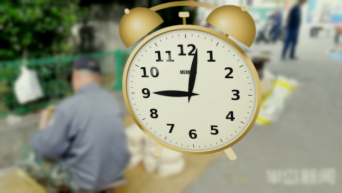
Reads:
9,02
